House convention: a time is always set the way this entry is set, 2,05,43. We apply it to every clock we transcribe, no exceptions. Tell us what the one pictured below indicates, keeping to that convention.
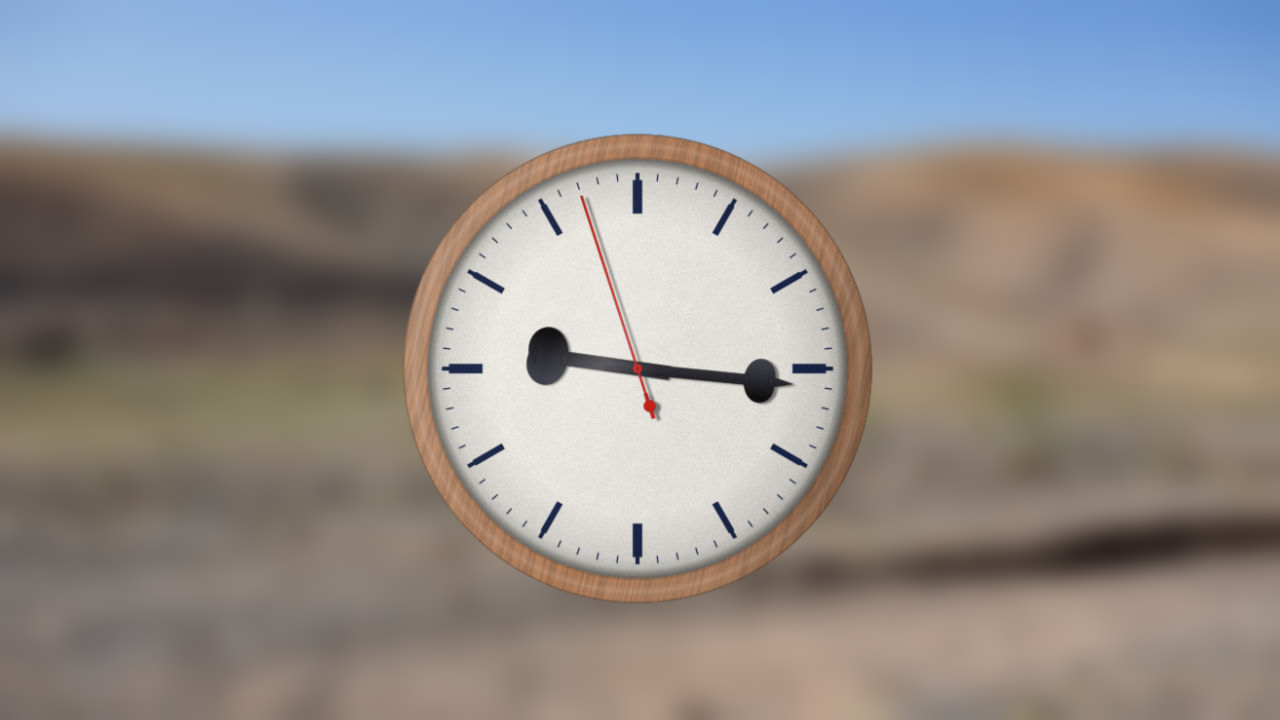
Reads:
9,15,57
